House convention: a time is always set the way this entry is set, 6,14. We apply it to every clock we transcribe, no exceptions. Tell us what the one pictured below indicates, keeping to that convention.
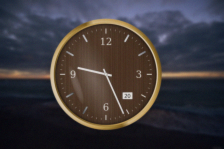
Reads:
9,26
